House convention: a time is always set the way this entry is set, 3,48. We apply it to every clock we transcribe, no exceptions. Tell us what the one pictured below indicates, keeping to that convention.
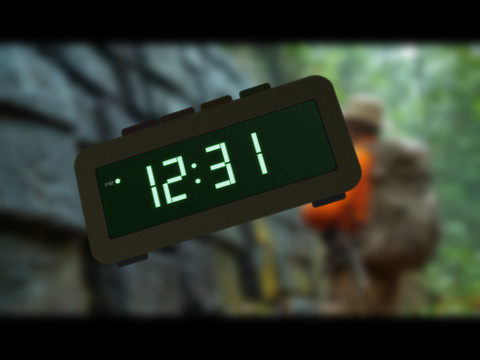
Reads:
12,31
